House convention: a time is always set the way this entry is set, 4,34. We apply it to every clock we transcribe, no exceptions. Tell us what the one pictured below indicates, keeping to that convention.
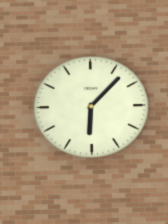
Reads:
6,07
